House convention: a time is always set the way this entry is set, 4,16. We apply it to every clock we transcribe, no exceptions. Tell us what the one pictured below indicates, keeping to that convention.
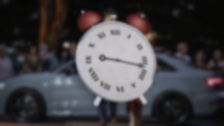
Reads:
9,17
